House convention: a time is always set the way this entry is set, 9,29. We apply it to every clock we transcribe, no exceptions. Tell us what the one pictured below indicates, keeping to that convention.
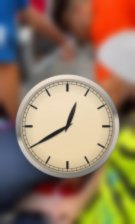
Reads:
12,40
